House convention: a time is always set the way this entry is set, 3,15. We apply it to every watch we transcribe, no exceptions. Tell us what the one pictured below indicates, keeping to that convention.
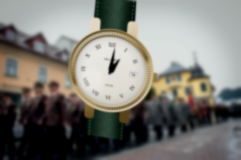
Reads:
1,01
